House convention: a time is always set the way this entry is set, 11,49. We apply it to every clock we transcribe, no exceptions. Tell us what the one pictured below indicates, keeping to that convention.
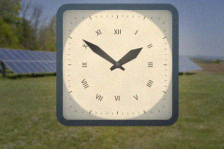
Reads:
1,51
